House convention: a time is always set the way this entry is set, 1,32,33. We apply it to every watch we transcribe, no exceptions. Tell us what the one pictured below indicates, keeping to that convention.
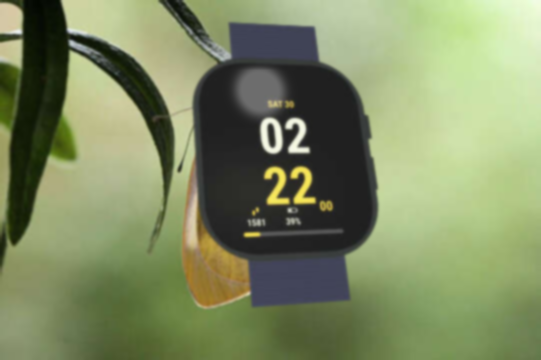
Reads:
2,22,00
